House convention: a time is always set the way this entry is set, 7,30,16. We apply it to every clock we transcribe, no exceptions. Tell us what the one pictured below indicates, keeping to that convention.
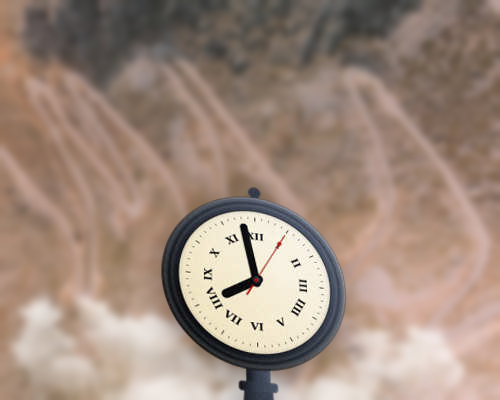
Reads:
7,58,05
